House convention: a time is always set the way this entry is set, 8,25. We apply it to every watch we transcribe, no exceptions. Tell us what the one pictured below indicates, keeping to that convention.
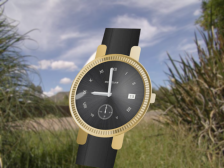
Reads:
8,59
